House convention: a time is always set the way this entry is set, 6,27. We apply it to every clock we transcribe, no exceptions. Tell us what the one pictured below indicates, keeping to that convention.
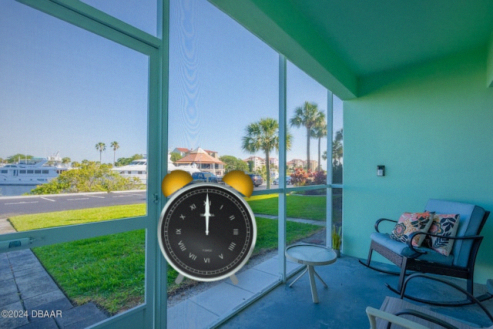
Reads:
12,00
